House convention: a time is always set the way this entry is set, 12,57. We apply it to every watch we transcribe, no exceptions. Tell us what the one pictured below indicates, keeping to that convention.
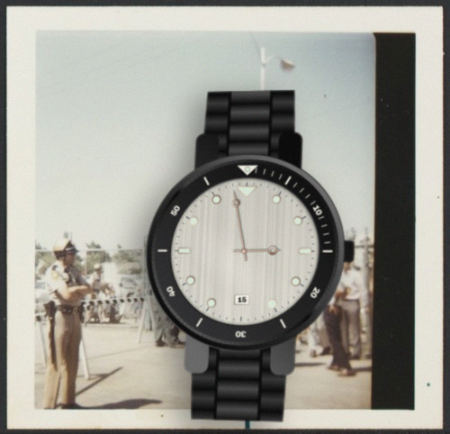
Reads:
2,58
